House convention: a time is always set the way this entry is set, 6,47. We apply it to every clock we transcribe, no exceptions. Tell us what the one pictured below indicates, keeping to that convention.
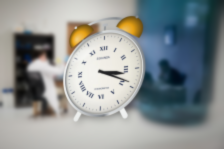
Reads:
3,19
